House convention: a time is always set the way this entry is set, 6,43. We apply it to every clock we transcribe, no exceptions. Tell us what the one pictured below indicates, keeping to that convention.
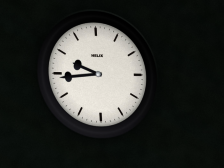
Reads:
9,44
